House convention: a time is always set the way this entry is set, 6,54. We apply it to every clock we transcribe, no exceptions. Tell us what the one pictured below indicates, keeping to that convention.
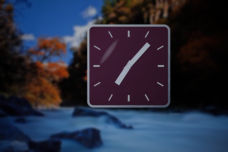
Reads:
7,07
